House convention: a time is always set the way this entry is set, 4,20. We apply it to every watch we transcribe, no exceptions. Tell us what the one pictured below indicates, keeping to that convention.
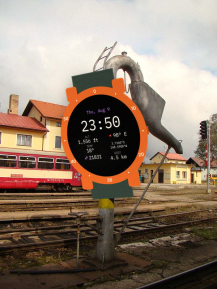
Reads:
23,50
